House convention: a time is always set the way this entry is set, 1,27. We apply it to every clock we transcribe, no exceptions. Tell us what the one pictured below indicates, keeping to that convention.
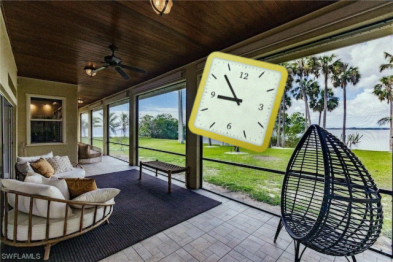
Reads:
8,53
